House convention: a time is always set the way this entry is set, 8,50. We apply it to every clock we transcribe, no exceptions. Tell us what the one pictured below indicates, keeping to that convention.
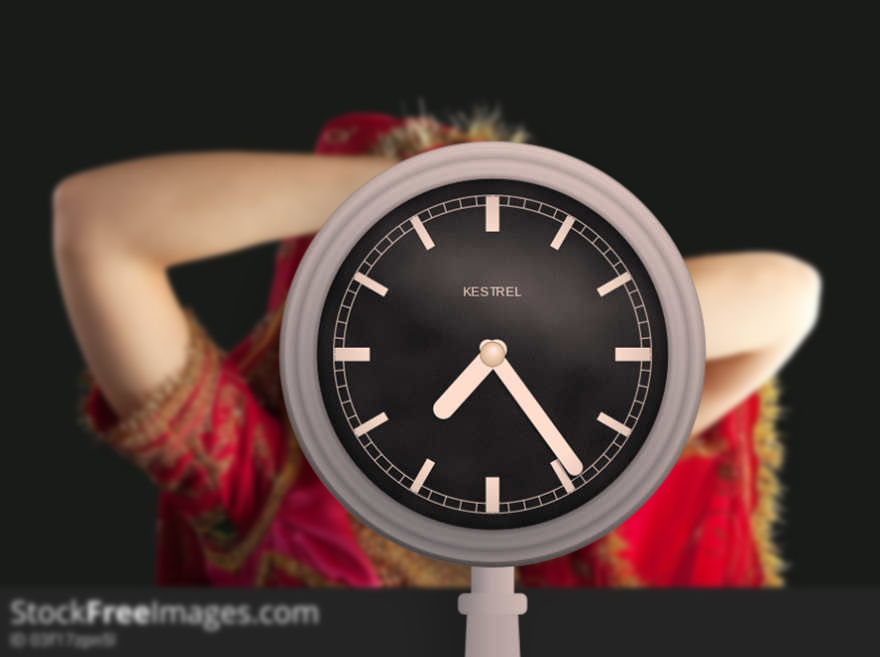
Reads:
7,24
